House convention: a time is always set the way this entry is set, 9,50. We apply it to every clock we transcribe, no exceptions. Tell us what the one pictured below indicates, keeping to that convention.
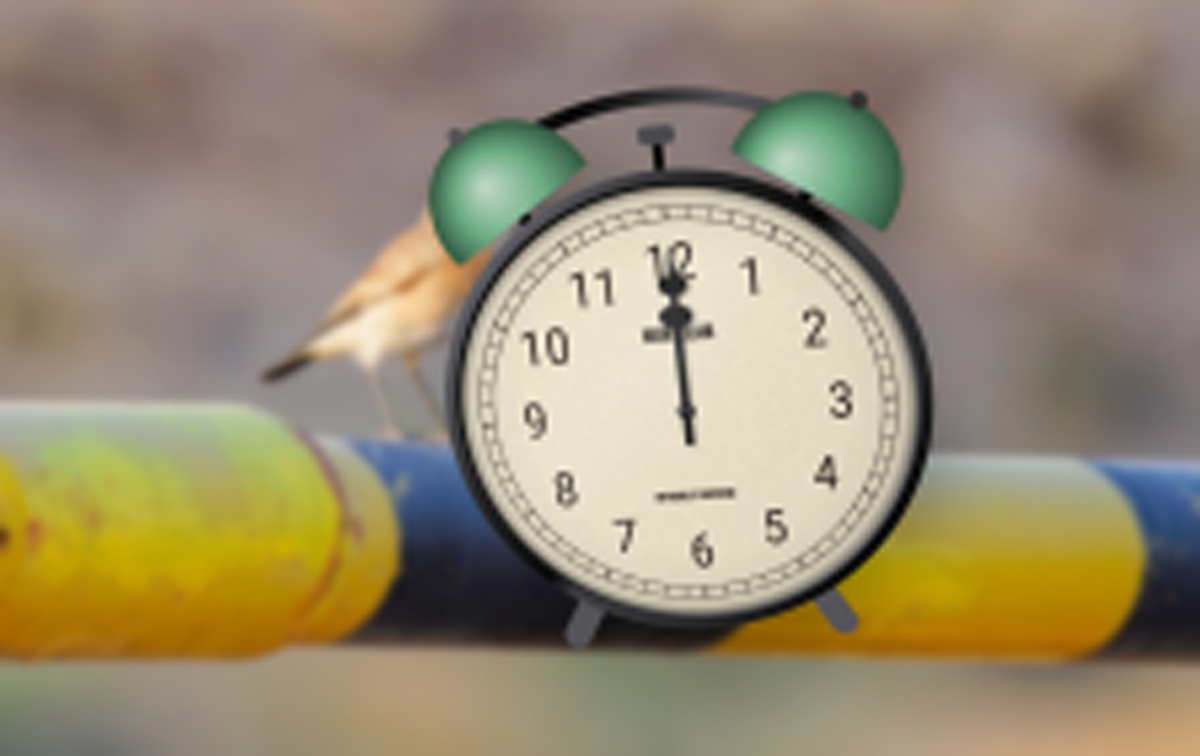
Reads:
12,00
